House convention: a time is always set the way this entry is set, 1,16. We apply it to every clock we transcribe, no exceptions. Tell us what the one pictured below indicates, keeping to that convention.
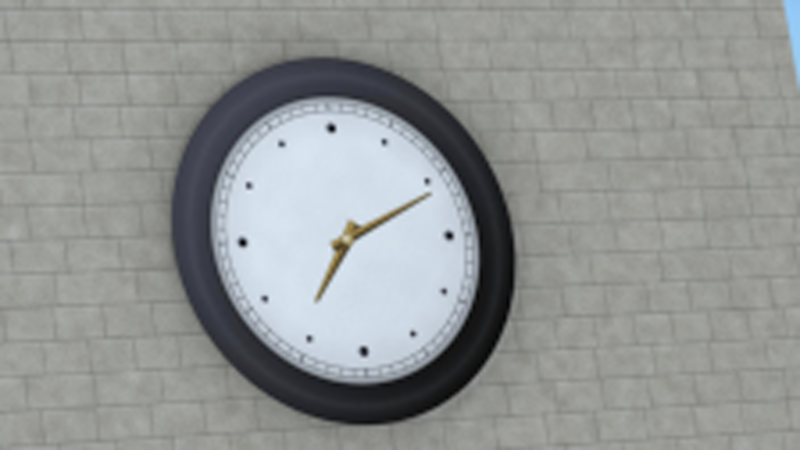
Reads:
7,11
